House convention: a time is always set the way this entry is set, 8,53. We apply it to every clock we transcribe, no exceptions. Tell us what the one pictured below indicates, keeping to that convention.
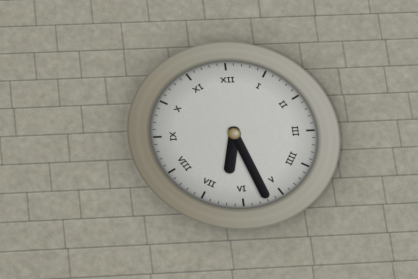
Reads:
6,27
